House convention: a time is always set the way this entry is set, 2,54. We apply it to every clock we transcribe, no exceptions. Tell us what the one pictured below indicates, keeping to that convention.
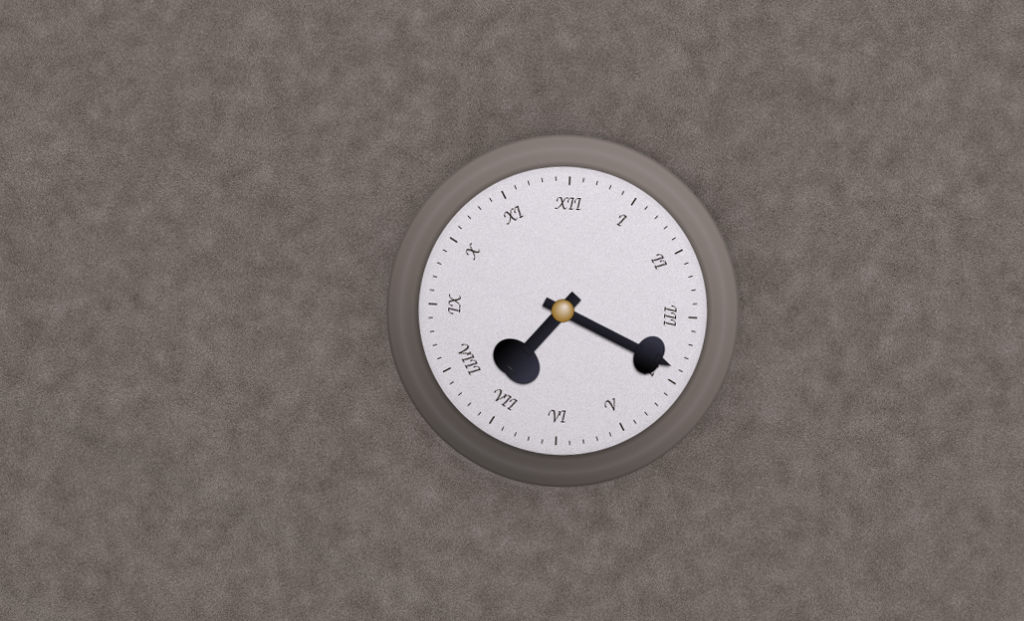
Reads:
7,19
